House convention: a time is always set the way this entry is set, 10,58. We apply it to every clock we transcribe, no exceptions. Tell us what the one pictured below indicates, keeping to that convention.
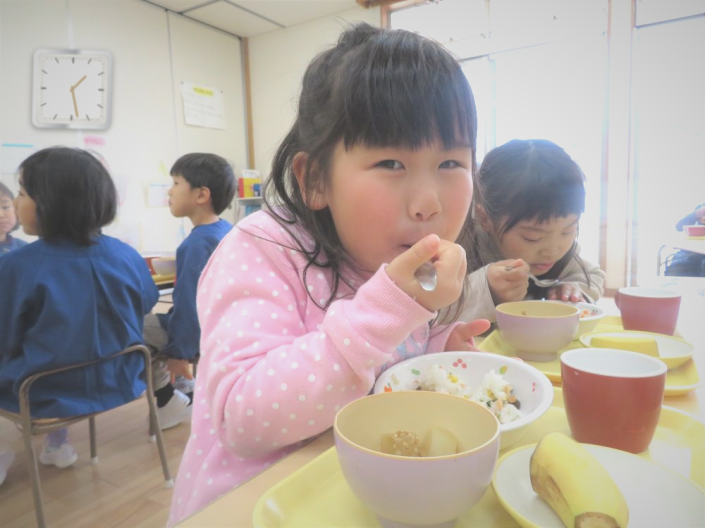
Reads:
1,28
